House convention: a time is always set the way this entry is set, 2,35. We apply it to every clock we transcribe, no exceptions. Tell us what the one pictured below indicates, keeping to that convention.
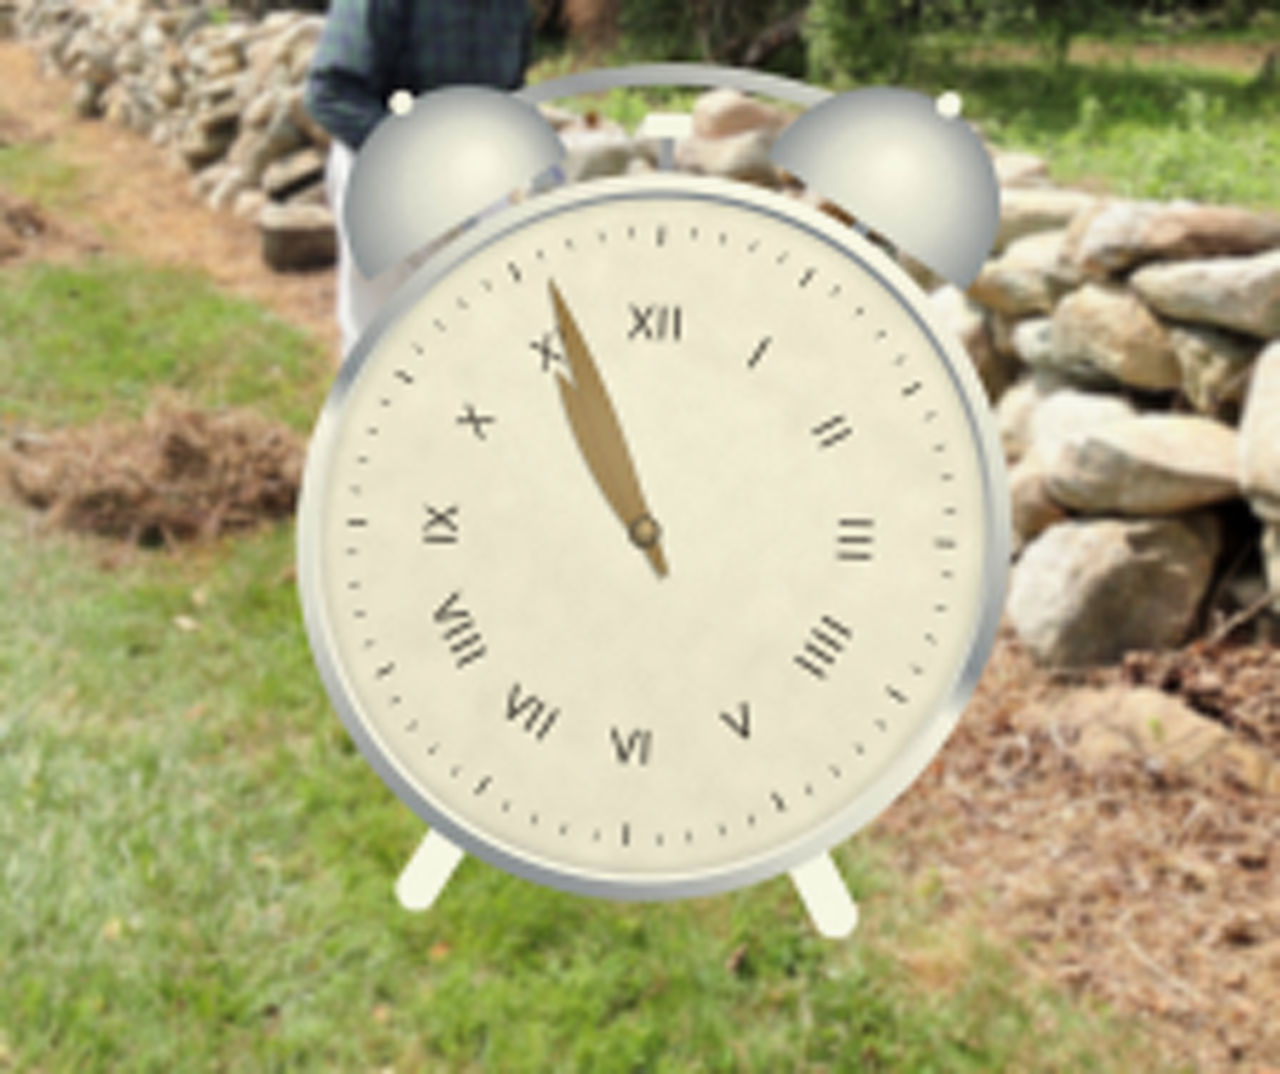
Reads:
10,56
